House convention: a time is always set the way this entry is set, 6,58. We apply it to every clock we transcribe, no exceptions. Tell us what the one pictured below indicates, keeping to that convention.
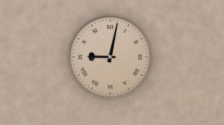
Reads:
9,02
